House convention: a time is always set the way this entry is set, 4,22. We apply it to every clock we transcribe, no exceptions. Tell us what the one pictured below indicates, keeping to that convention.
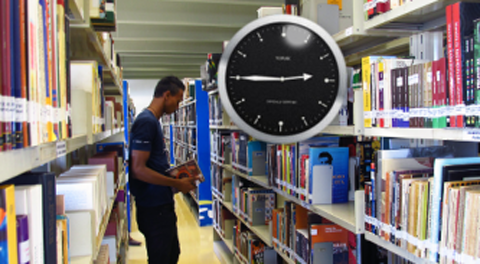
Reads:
2,45
